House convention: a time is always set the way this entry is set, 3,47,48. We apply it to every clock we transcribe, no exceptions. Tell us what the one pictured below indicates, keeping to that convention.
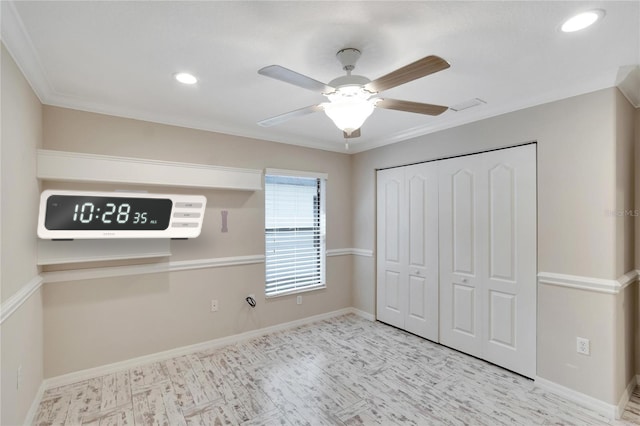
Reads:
10,28,35
